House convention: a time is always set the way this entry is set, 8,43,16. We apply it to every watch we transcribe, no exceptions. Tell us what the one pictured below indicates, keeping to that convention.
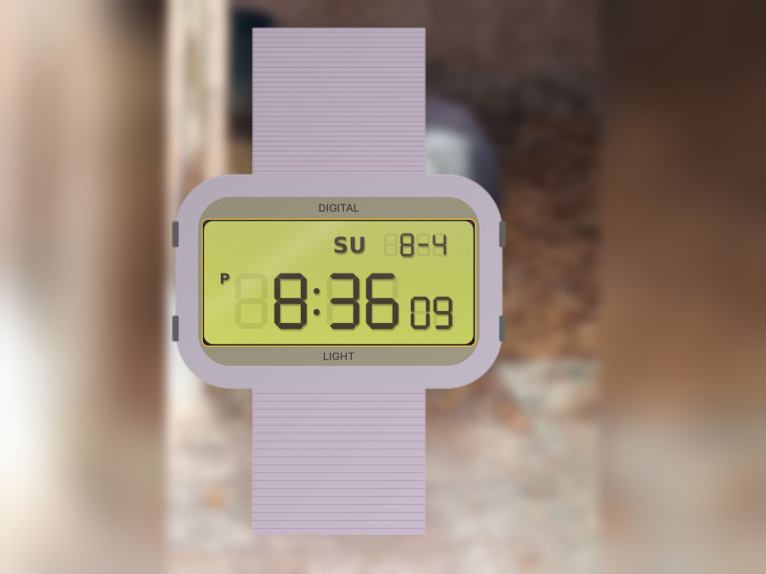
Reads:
8,36,09
